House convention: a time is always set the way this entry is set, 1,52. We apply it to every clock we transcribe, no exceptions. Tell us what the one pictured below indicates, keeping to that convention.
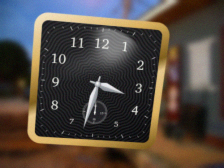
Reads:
3,32
